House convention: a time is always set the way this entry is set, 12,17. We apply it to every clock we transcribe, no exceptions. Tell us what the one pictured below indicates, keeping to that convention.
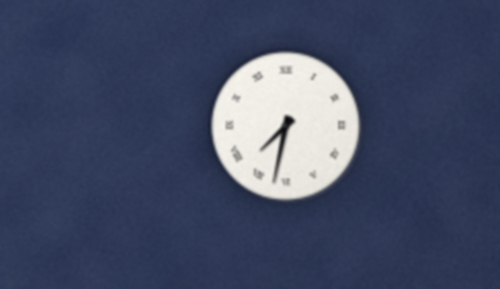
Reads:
7,32
